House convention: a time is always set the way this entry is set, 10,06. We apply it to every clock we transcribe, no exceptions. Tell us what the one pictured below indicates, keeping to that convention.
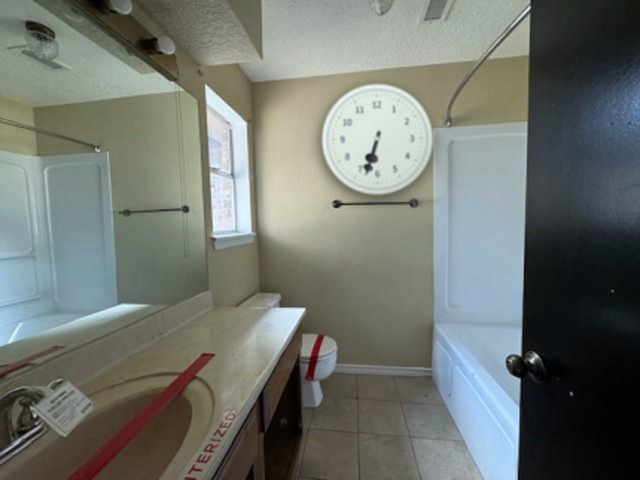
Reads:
6,33
